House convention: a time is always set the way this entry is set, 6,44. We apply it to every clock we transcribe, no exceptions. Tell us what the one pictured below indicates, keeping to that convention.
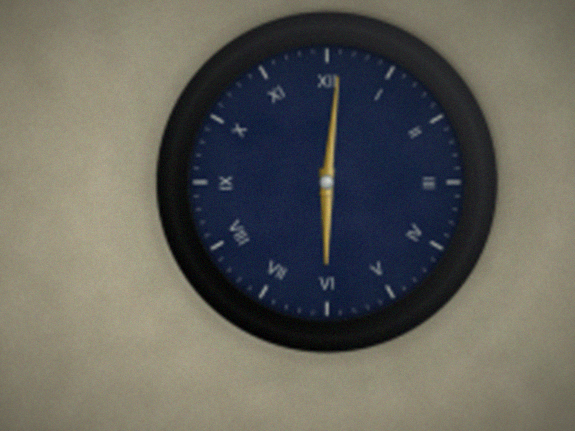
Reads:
6,01
